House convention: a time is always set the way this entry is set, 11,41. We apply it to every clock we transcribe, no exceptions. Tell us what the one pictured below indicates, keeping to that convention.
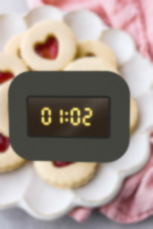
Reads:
1,02
